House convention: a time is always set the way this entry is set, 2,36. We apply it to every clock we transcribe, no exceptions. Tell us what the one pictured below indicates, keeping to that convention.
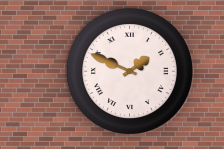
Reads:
1,49
